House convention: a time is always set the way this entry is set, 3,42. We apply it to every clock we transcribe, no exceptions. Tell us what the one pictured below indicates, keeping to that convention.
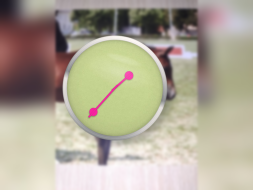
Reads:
1,37
